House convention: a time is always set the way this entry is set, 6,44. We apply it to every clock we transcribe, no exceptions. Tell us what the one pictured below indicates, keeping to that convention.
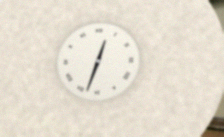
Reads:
12,33
